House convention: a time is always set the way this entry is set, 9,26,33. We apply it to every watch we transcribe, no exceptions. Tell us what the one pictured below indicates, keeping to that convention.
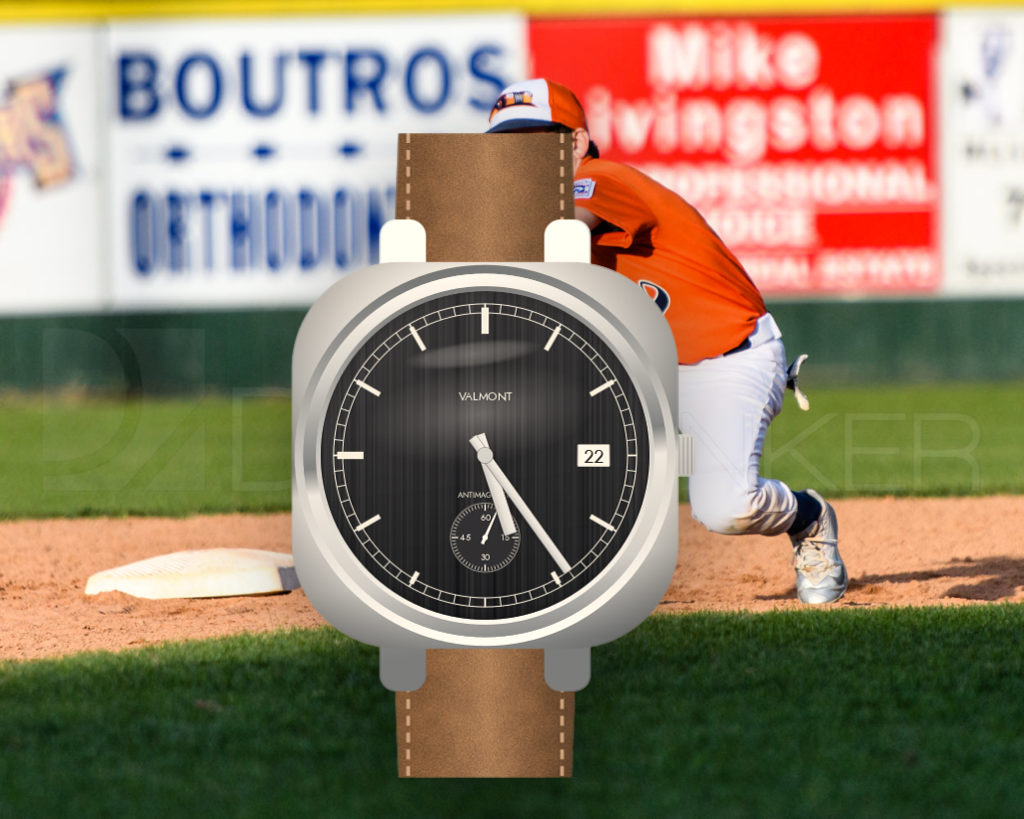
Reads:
5,24,04
